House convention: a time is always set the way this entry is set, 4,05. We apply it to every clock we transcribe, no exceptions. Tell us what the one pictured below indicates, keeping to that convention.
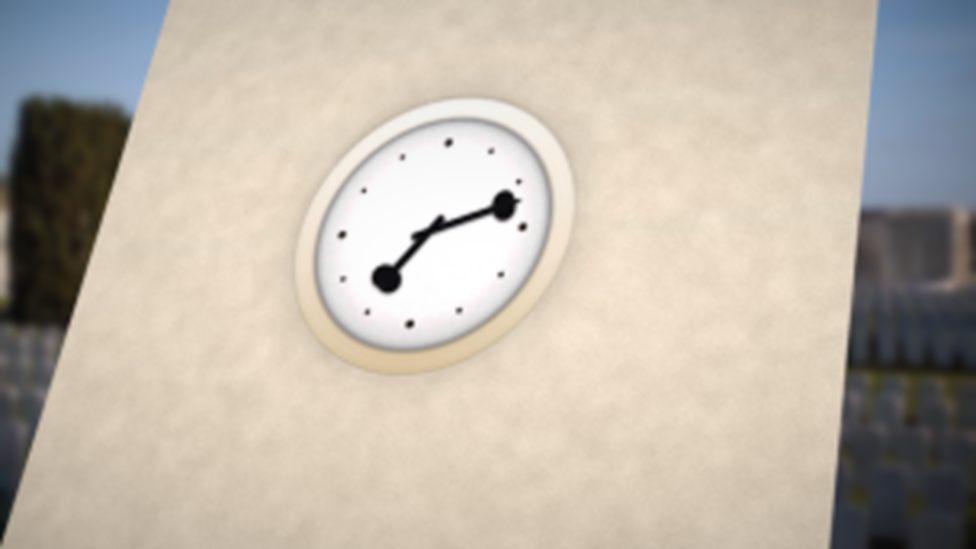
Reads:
7,12
